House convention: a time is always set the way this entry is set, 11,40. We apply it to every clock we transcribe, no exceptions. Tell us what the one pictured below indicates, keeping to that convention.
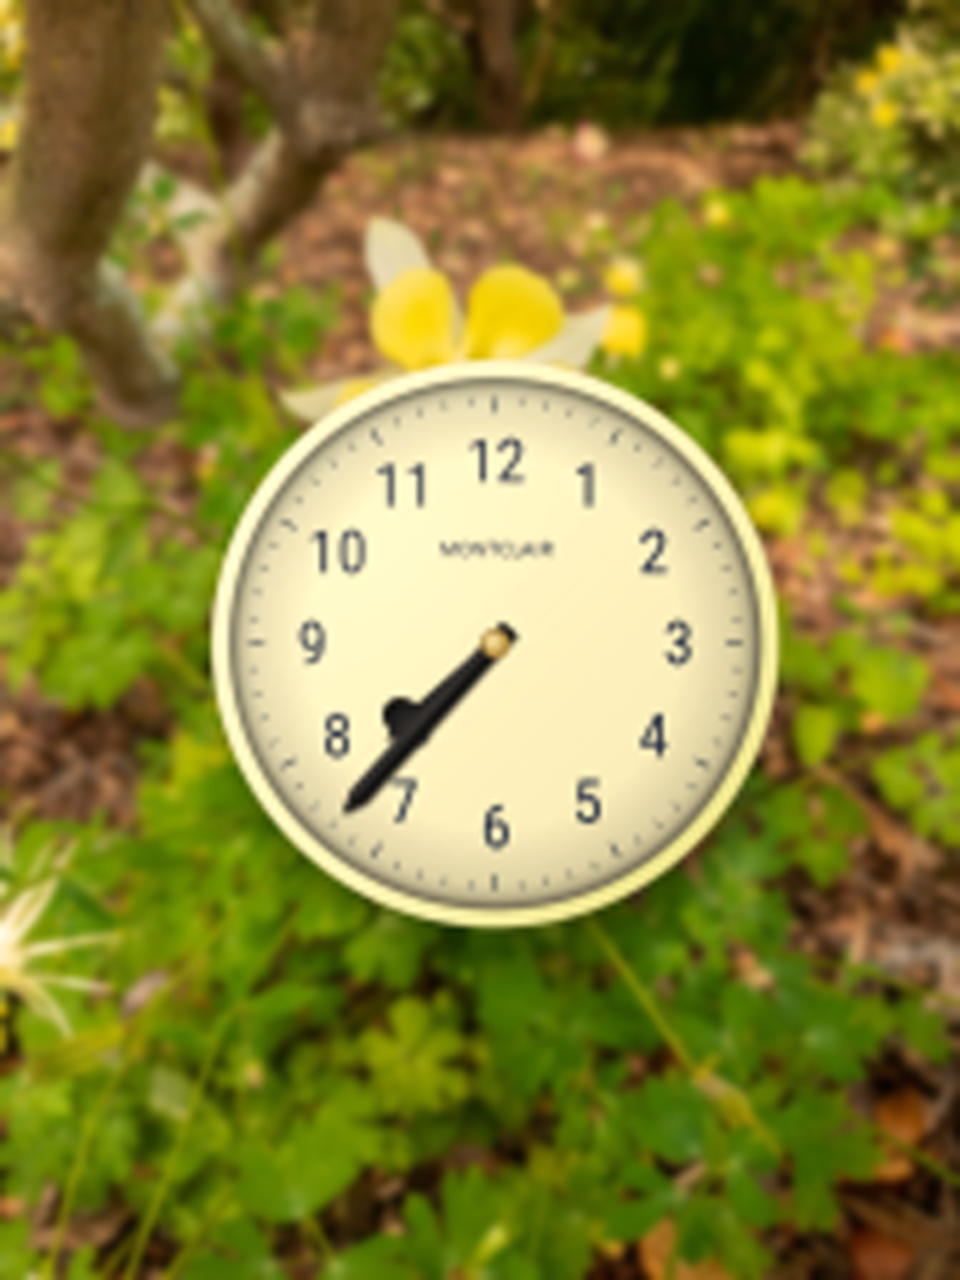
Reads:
7,37
